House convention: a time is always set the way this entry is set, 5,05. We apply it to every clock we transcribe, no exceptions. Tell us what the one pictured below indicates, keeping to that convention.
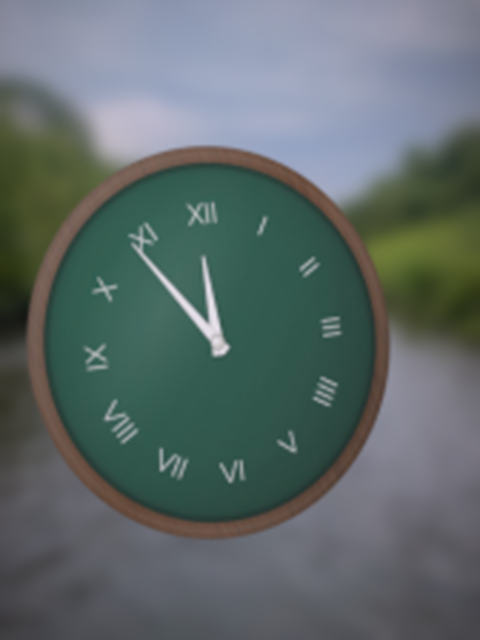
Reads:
11,54
